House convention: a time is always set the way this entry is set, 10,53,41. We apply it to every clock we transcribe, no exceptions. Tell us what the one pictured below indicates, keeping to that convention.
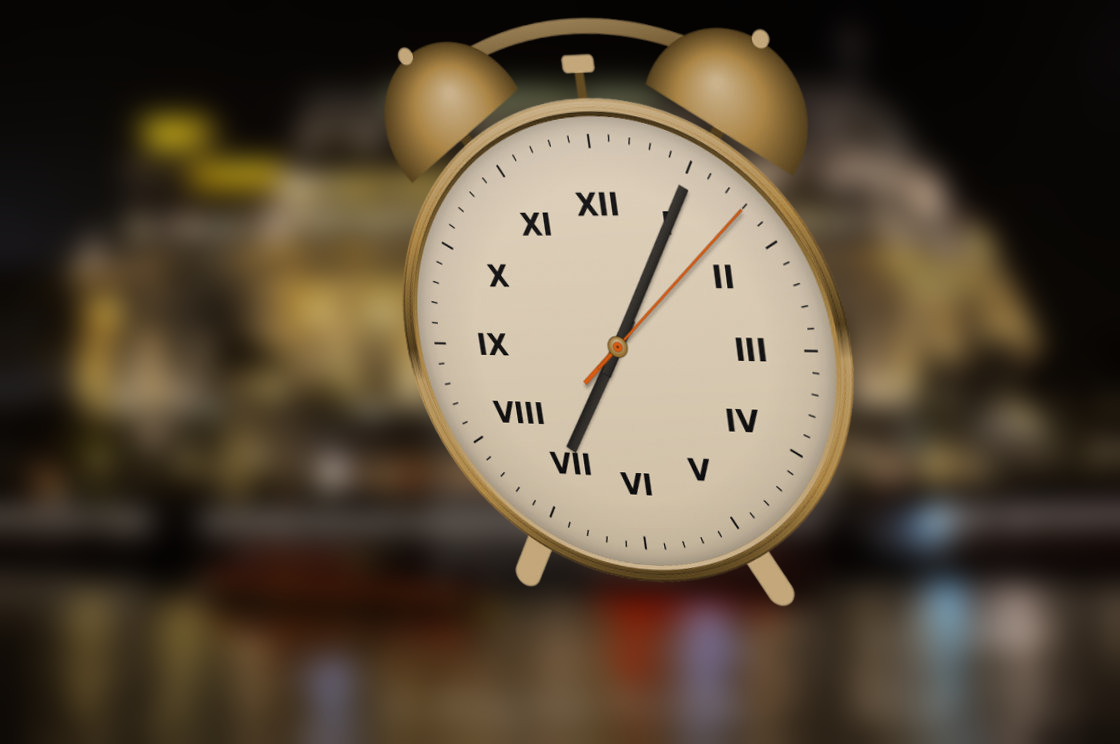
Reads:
7,05,08
